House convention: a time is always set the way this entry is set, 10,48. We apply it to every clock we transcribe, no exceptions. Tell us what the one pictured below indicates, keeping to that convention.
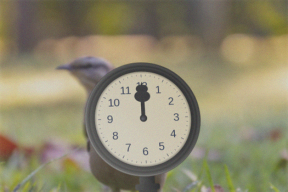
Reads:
12,00
